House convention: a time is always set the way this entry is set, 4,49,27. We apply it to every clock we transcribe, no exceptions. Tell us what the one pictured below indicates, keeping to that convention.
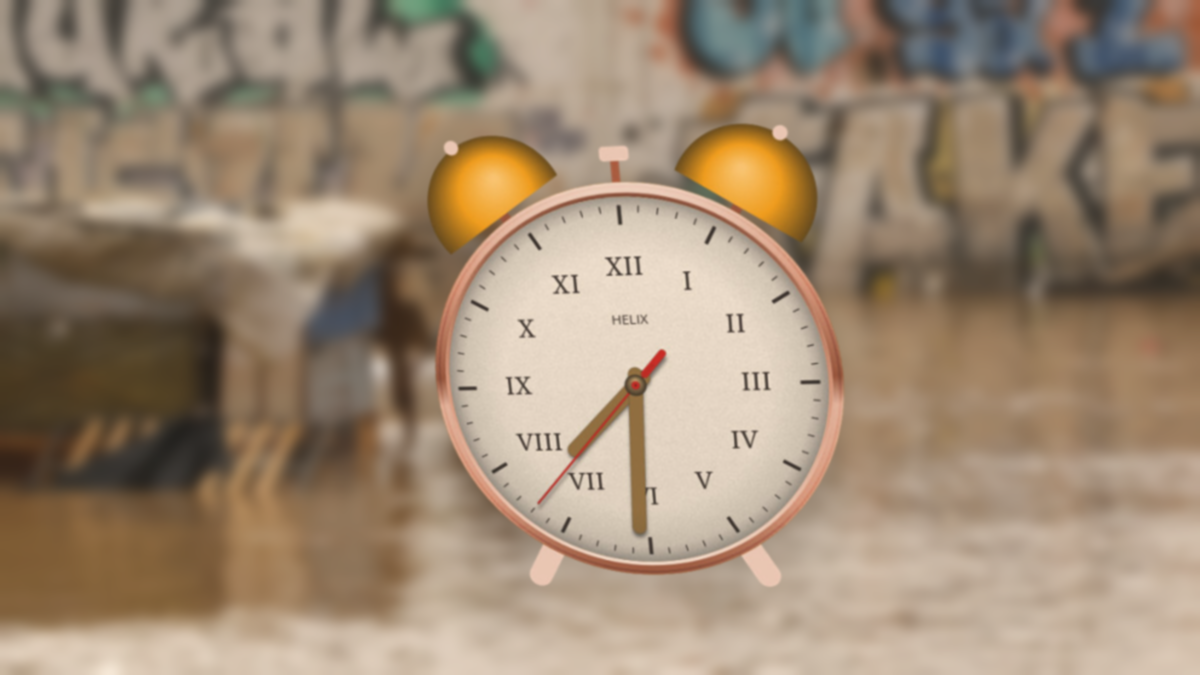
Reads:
7,30,37
